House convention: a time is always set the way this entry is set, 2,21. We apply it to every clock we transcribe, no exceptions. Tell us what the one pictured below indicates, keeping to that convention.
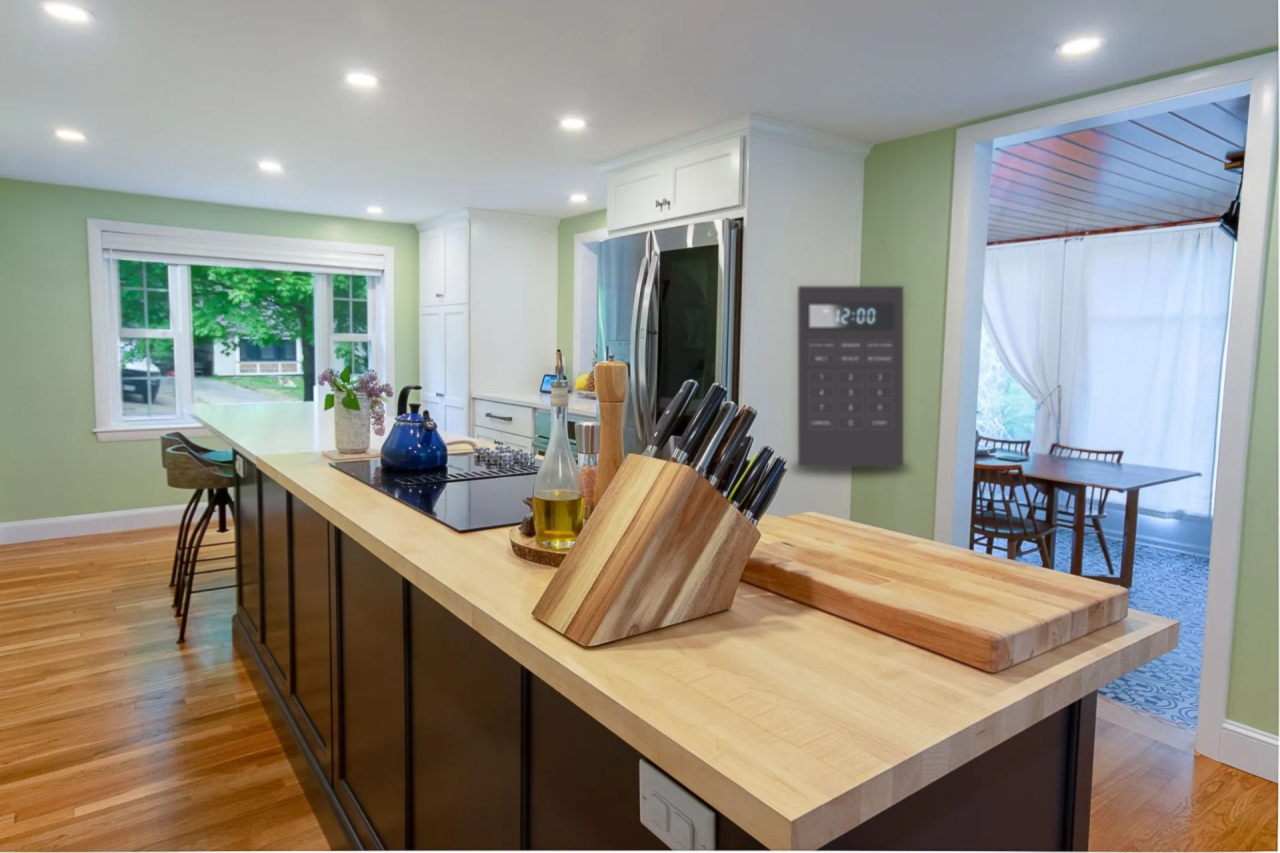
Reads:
12,00
